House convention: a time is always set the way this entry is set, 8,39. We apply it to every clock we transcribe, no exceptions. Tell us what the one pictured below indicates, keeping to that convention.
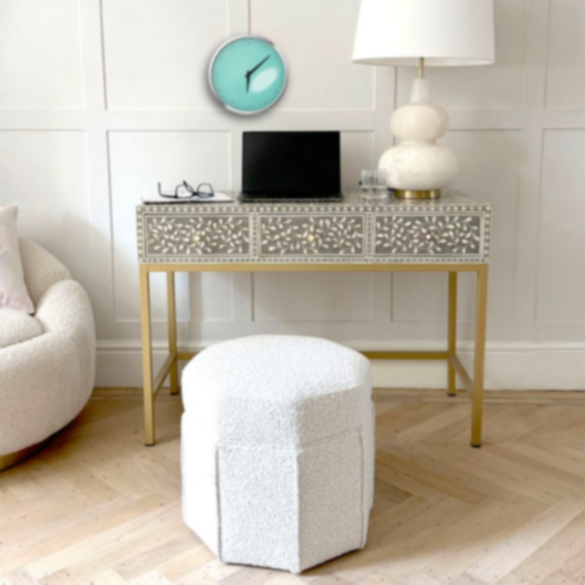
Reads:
6,08
